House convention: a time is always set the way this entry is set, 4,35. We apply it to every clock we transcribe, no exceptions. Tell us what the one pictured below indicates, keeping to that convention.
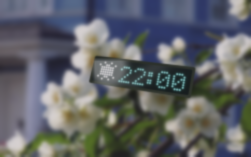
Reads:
22,00
